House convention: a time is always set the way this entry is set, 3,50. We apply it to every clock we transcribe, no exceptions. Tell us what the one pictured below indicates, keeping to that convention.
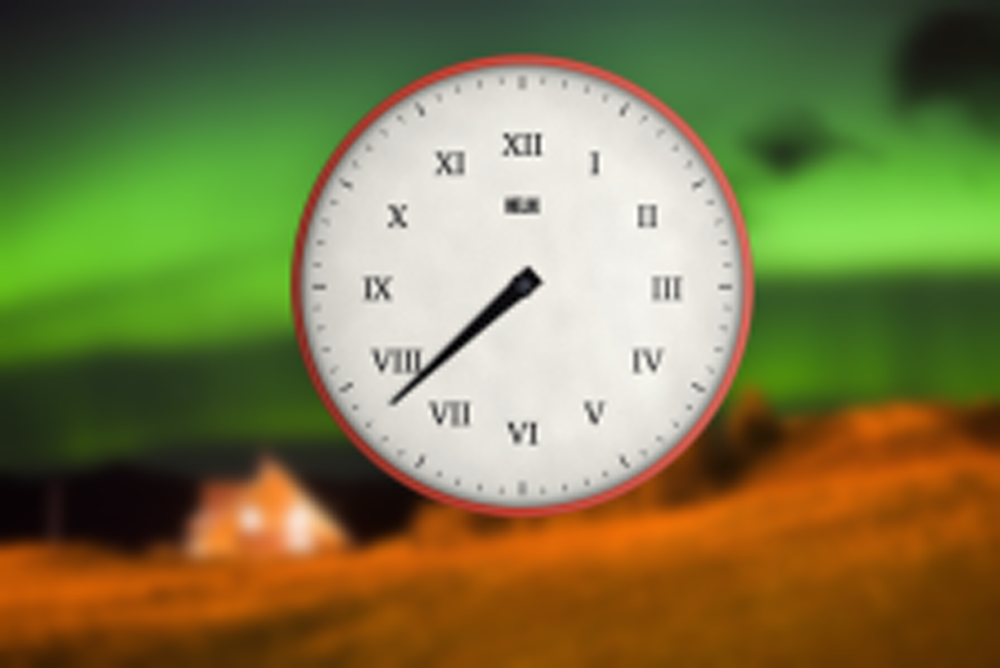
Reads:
7,38
